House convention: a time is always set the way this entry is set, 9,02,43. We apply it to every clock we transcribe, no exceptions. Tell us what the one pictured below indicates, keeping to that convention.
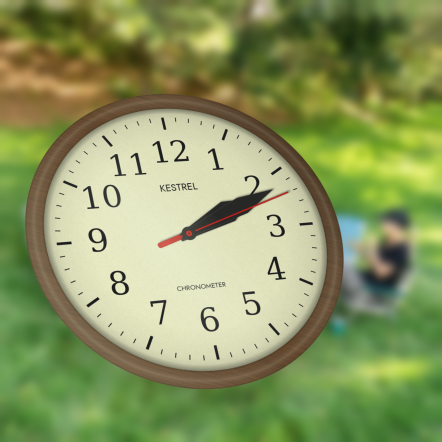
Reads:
2,11,12
